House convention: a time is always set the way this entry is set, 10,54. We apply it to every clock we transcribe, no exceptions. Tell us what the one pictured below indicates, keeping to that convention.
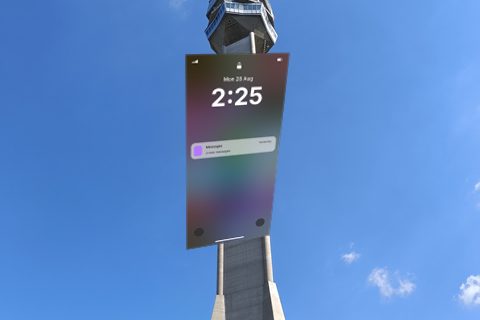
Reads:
2,25
